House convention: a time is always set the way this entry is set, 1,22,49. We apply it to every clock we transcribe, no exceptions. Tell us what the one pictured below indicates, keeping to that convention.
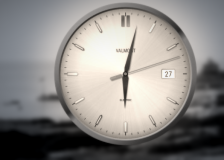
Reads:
6,02,12
